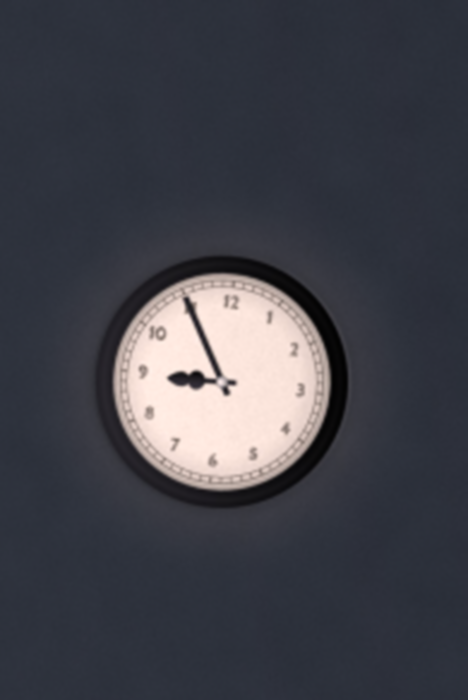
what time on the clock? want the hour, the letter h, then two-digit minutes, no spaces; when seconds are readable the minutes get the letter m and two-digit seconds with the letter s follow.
8h55
